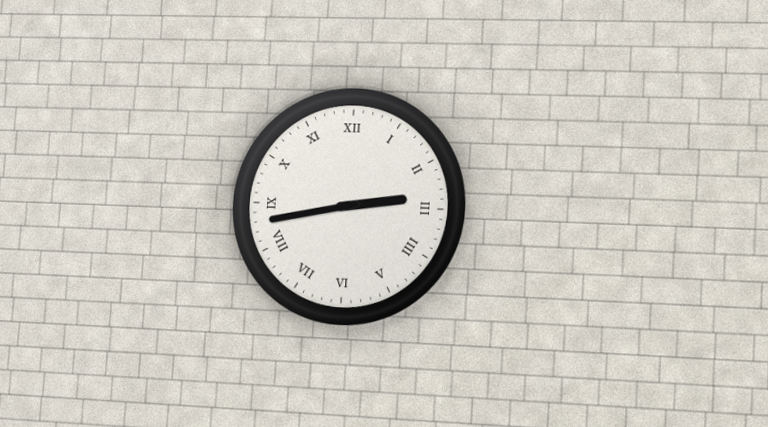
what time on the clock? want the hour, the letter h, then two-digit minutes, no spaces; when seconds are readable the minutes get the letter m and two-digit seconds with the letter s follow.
2h43
